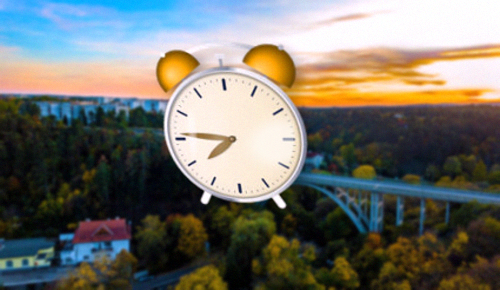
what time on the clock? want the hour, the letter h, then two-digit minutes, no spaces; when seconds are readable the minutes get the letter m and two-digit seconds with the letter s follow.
7h46
